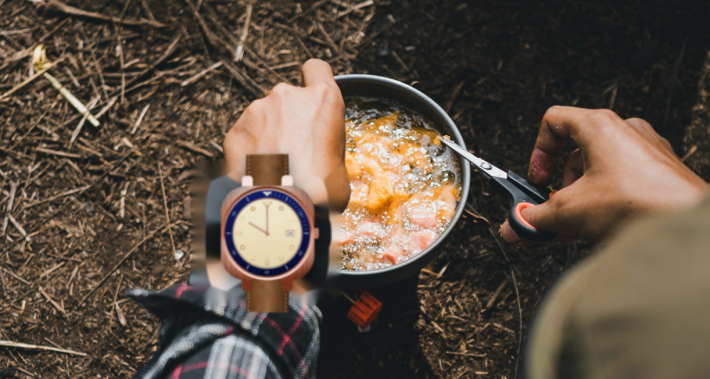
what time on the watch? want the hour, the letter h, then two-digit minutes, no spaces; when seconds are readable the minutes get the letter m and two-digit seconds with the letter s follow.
10h00
